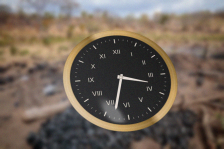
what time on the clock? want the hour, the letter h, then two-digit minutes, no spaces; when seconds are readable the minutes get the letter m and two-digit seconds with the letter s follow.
3h33
